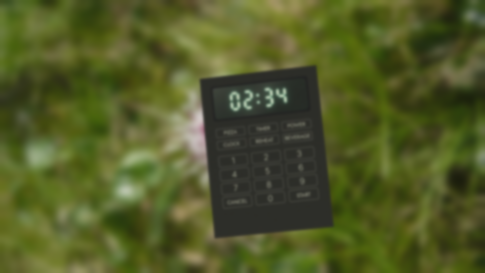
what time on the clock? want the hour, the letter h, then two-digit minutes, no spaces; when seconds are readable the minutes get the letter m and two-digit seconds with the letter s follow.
2h34
